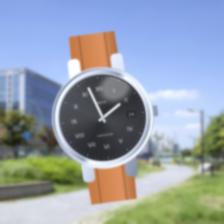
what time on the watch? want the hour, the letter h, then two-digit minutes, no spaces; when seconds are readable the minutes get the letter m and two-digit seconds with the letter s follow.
1h57
